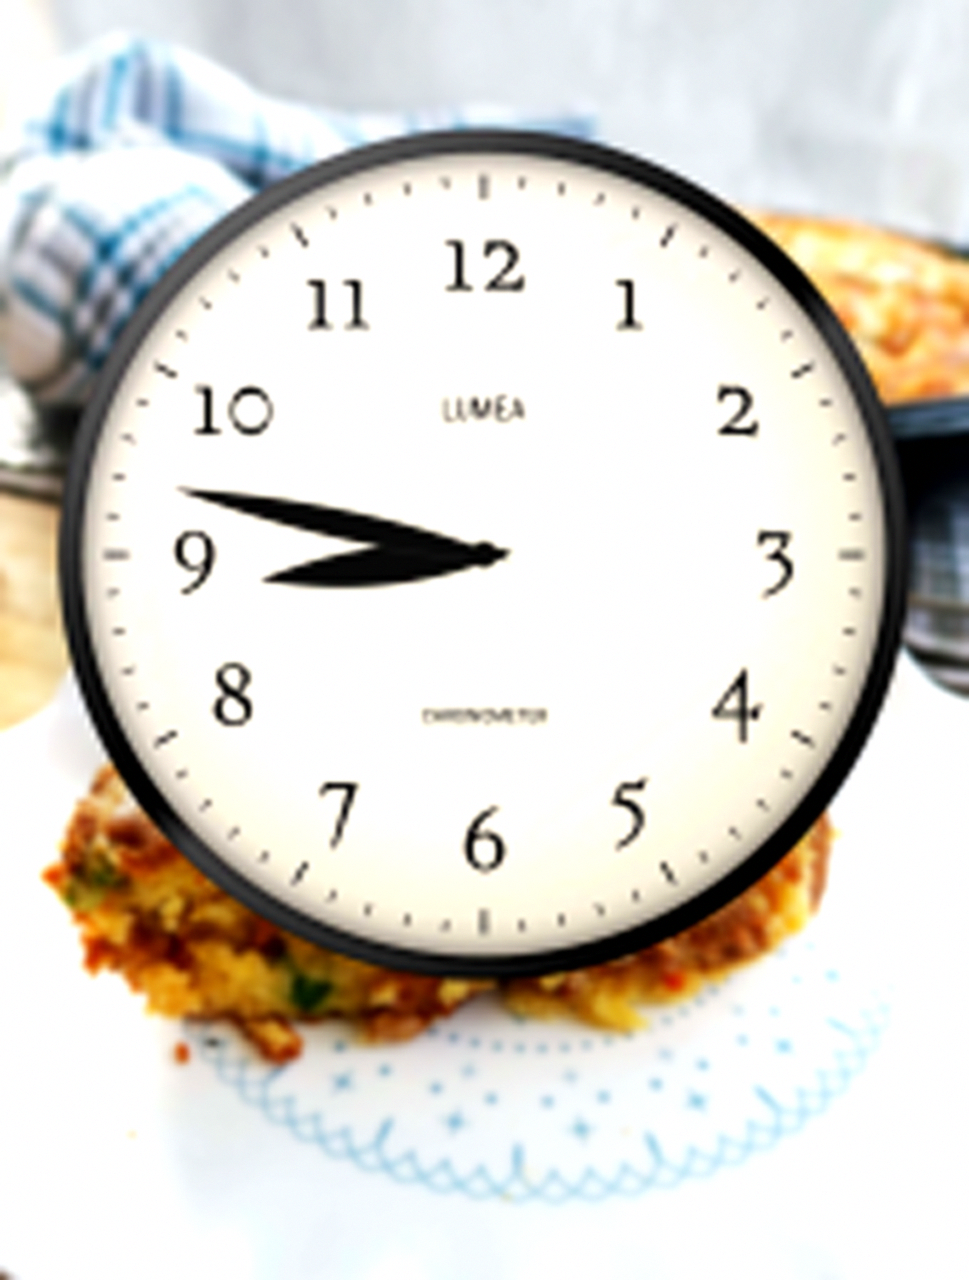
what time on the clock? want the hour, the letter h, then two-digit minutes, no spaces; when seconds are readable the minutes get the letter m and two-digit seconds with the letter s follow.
8h47
